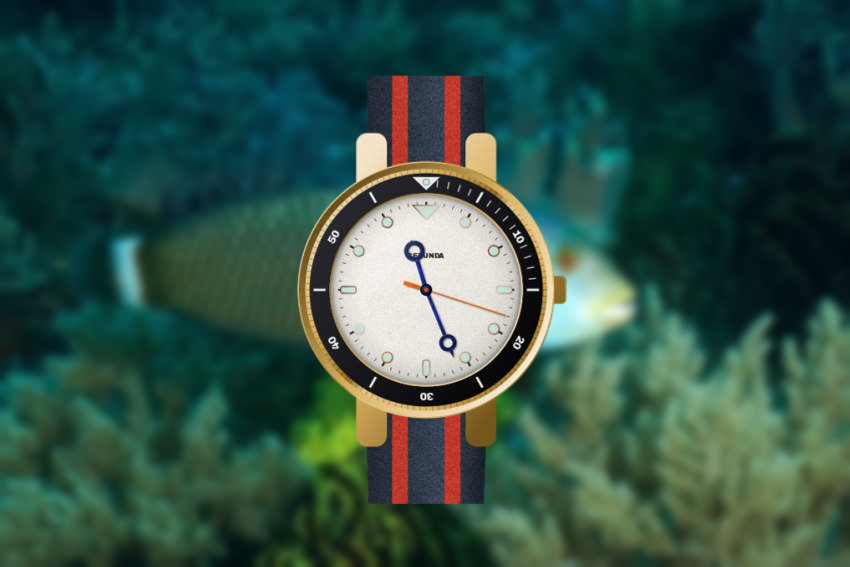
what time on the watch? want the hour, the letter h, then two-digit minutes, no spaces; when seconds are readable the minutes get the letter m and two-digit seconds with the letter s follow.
11h26m18s
